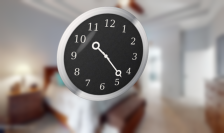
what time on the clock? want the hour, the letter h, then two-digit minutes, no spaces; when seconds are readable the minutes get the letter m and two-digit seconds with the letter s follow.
10h23
